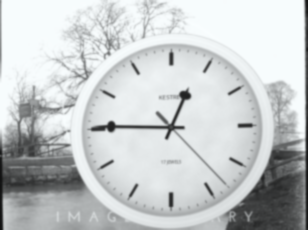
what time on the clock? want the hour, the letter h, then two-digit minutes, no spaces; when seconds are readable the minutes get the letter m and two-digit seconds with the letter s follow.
12h45m23s
